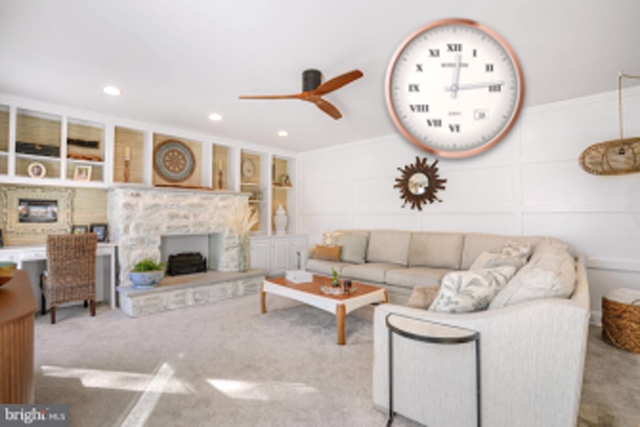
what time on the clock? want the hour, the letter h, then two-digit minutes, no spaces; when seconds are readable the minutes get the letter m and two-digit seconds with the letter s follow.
12h14
